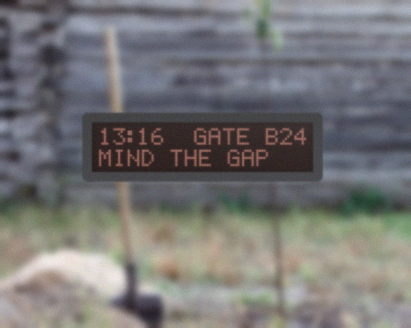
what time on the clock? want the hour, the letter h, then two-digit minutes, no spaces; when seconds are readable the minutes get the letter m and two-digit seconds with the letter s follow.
13h16
